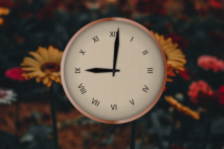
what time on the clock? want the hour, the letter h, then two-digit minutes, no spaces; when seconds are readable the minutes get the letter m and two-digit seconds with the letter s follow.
9h01
